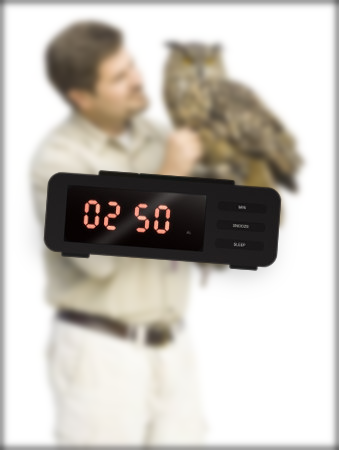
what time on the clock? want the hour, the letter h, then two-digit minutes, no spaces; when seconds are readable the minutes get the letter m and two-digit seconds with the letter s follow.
2h50
